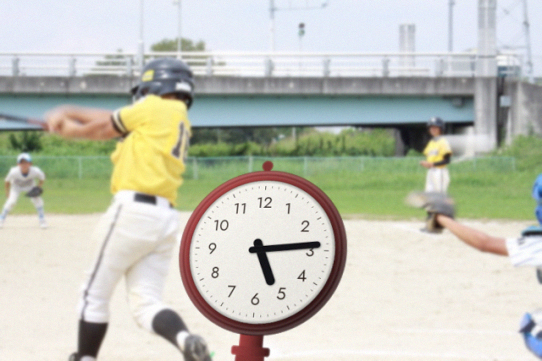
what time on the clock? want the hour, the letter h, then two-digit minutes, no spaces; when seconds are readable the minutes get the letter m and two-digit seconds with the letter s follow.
5h14
